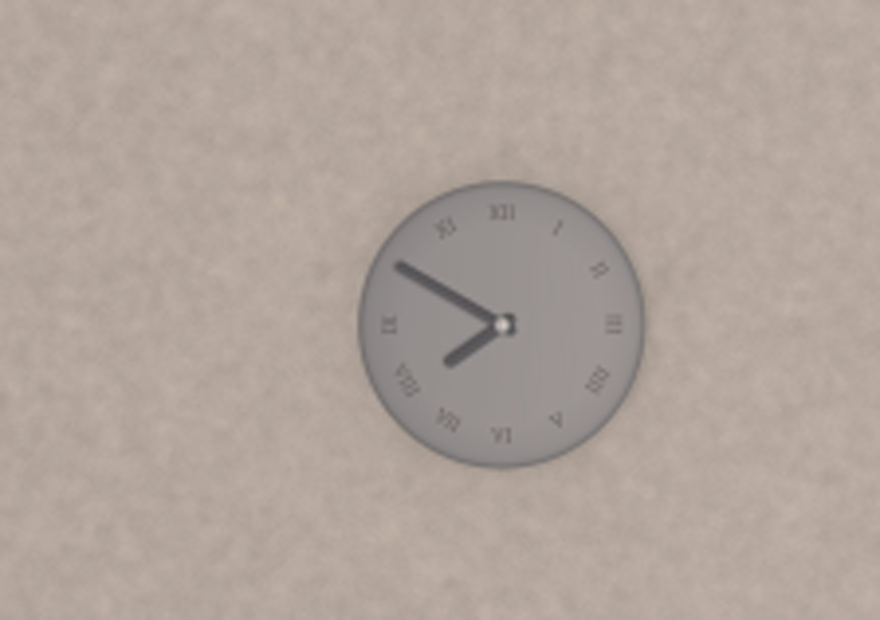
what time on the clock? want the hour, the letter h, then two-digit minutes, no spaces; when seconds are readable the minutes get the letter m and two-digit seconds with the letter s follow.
7h50
